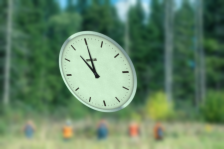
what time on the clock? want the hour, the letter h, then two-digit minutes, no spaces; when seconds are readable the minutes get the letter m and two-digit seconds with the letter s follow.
11h00
